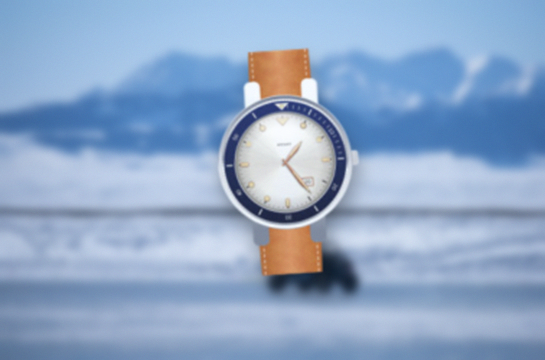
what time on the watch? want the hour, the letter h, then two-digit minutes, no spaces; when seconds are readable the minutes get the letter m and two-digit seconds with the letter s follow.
1h24
